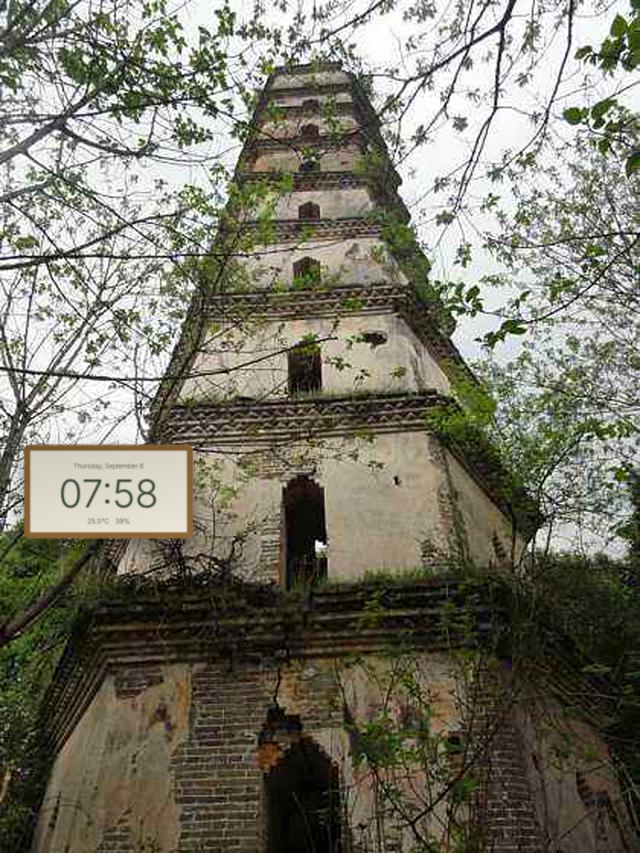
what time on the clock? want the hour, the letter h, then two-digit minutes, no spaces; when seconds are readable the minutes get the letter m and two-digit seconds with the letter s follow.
7h58
